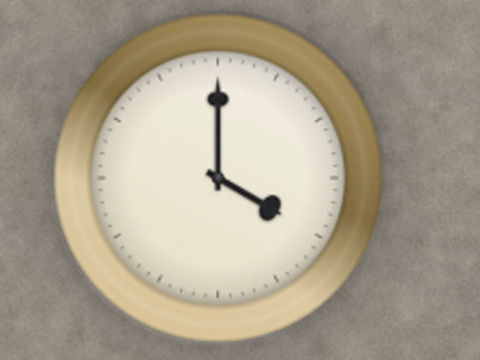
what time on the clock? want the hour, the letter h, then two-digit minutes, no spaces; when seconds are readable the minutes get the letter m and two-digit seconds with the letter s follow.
4h00
